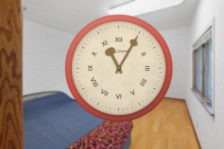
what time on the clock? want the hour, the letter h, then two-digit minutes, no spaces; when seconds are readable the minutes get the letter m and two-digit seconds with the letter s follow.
11h05
